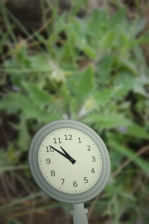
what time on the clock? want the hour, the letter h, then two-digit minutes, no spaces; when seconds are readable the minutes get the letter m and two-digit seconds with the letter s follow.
10h51
